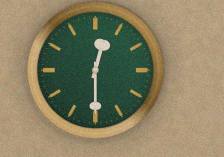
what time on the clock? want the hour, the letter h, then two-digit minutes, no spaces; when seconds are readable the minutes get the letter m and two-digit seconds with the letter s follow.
12h30
